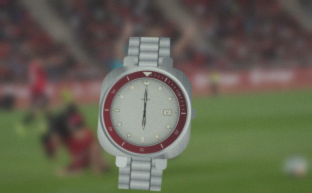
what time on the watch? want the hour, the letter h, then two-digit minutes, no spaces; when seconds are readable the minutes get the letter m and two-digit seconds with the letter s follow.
6h00
